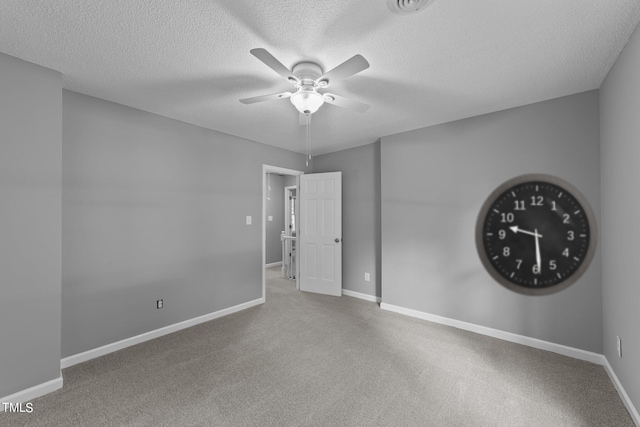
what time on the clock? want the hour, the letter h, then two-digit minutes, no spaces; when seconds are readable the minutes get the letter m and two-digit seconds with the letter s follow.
9h29
